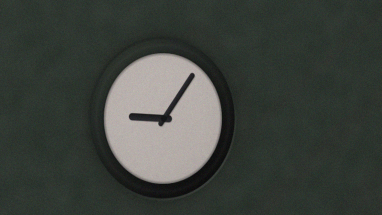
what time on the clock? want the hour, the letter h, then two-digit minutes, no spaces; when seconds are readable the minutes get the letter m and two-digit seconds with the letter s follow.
9h06
